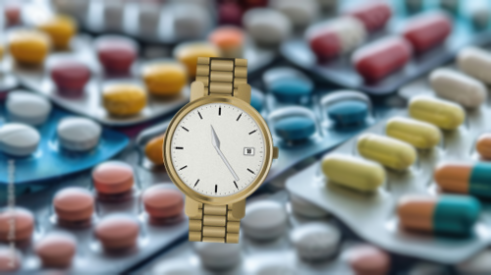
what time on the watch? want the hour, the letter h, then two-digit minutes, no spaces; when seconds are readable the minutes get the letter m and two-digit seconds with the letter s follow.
11h24
